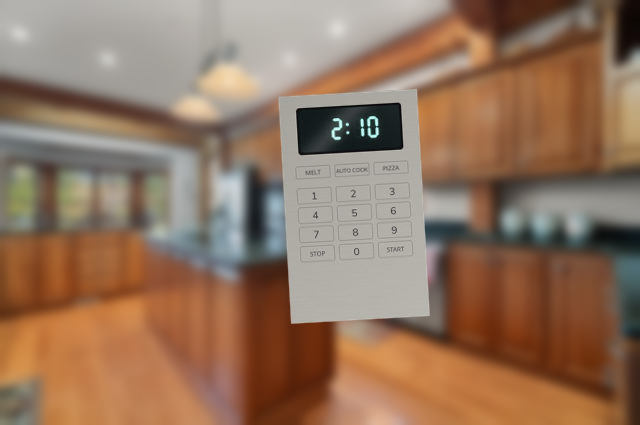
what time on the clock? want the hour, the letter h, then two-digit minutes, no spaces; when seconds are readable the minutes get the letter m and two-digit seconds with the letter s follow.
2h10
